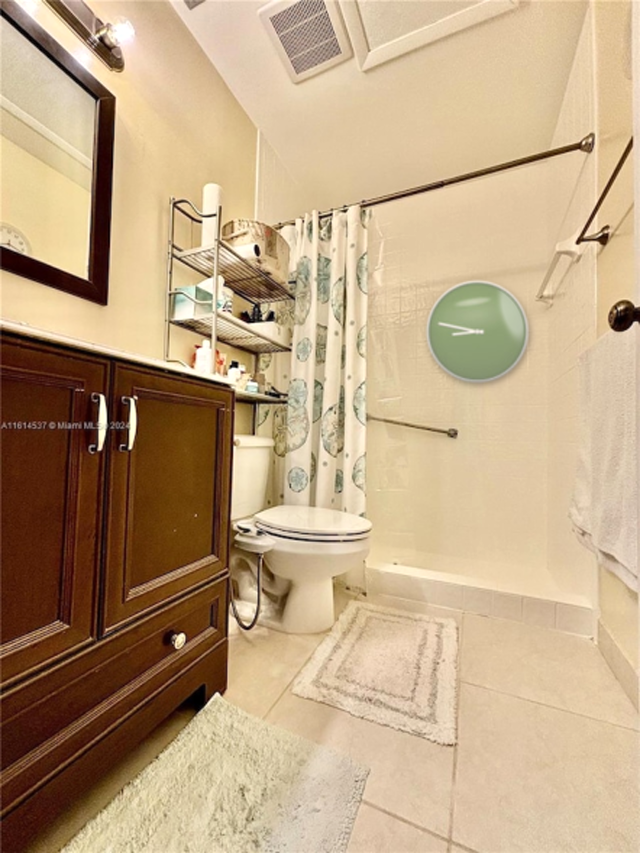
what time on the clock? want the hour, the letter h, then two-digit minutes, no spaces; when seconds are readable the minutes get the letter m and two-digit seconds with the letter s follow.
8h47
